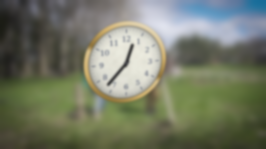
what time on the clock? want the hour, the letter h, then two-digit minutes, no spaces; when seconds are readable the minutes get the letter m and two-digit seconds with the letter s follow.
12h37
